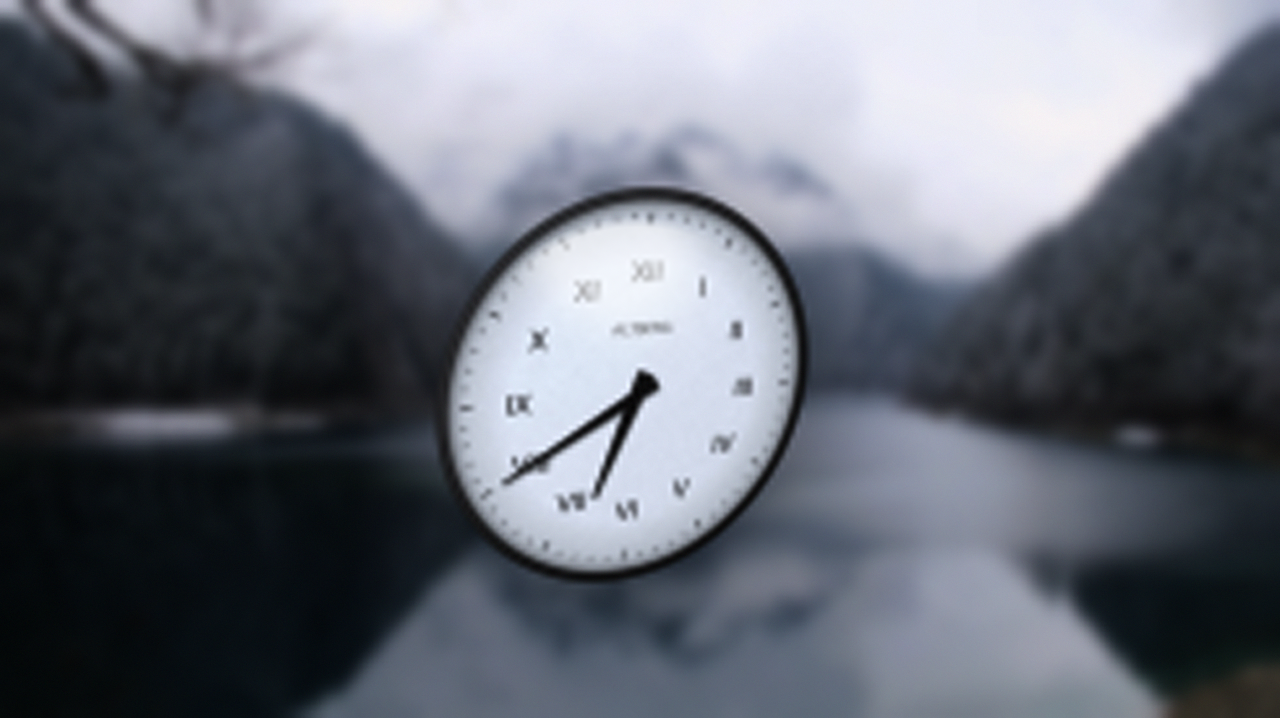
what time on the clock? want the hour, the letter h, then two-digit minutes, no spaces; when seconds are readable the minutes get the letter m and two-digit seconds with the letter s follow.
6h40
